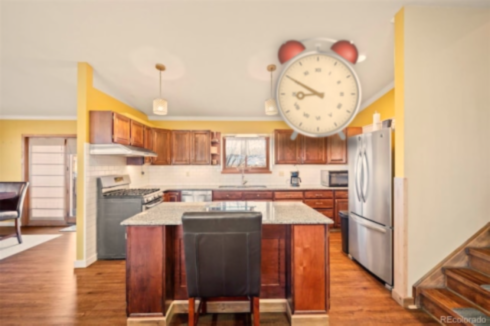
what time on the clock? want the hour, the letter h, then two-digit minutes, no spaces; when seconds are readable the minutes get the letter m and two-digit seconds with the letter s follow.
8h50
